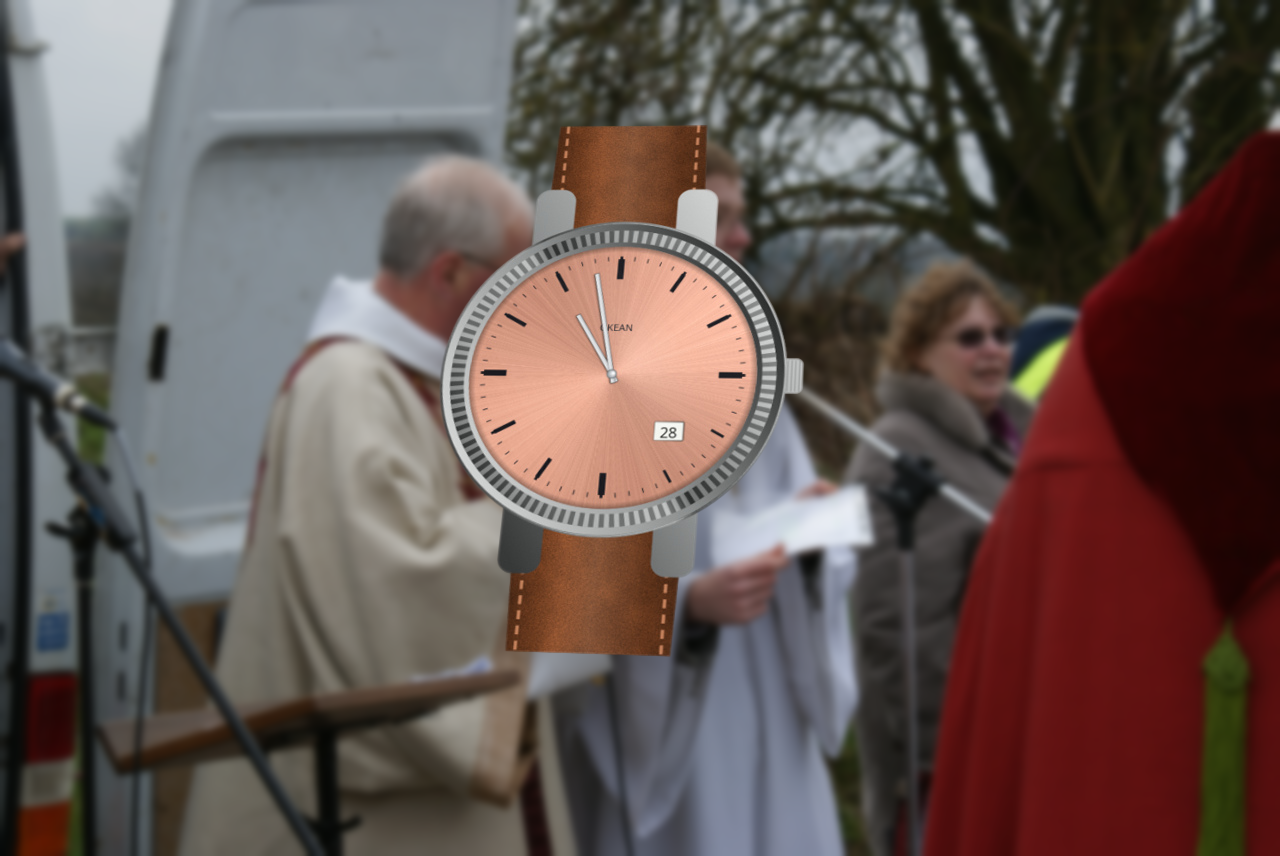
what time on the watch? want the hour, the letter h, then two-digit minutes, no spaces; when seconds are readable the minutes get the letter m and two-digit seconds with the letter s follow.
10h58
